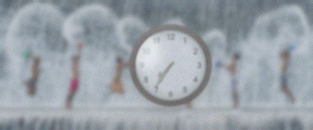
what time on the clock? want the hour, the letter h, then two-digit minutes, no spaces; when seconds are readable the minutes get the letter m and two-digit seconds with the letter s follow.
7h36
